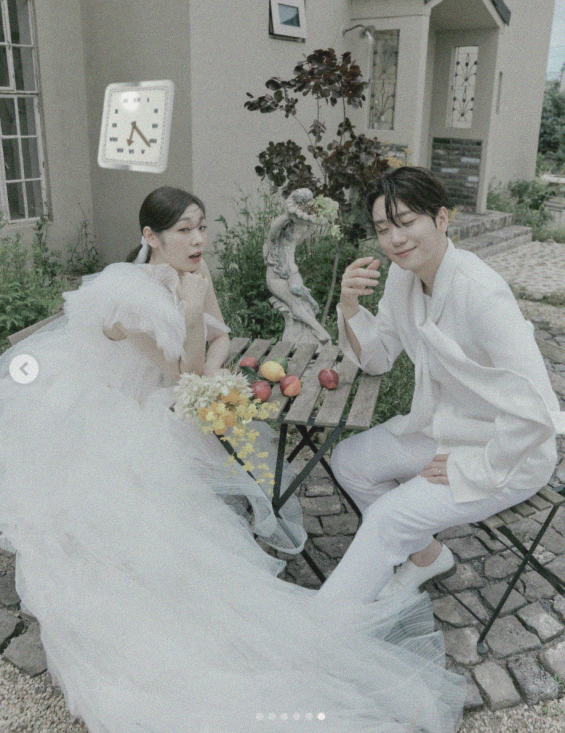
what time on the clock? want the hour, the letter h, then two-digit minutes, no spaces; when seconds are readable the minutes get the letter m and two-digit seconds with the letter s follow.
6h22
